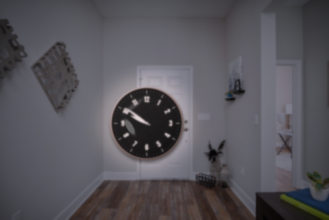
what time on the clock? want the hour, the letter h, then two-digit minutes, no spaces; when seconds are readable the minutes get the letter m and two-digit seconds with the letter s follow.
9h51
